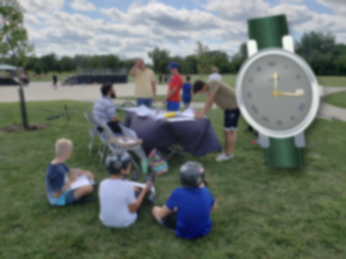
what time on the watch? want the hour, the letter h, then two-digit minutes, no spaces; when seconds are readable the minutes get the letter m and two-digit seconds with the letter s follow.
12h16
